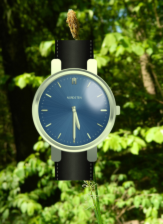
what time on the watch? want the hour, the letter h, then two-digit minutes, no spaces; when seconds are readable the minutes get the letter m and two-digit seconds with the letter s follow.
5h30
